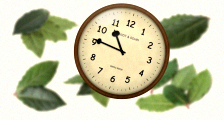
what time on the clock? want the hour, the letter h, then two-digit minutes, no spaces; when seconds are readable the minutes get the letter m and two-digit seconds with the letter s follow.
10h46
